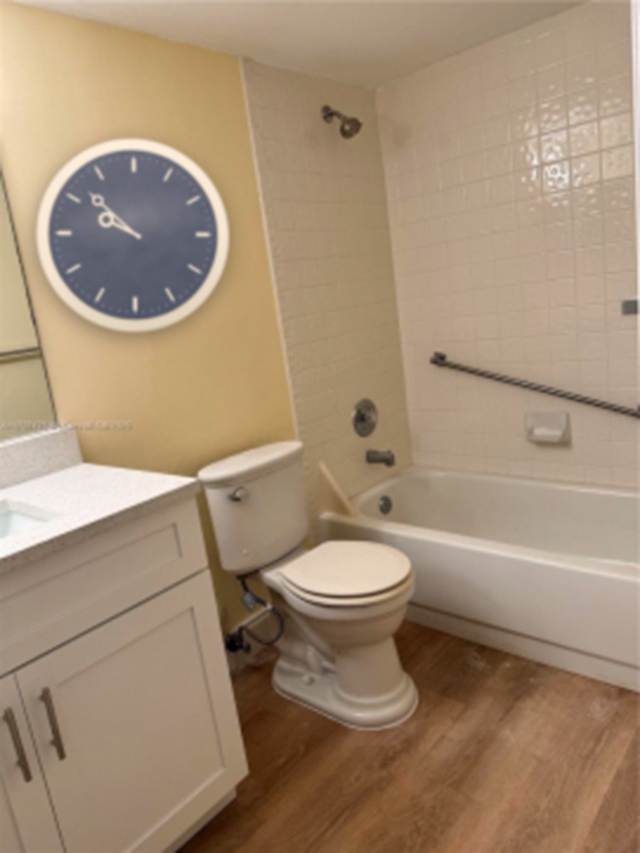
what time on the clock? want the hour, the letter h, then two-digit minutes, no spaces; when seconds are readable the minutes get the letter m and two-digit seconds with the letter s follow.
9h52
